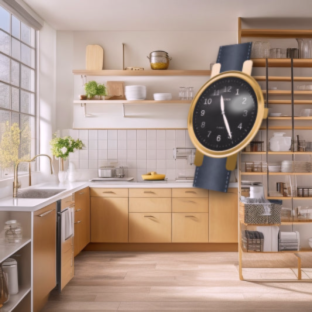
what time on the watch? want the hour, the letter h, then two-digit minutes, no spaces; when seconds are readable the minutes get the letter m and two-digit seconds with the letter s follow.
11h25
